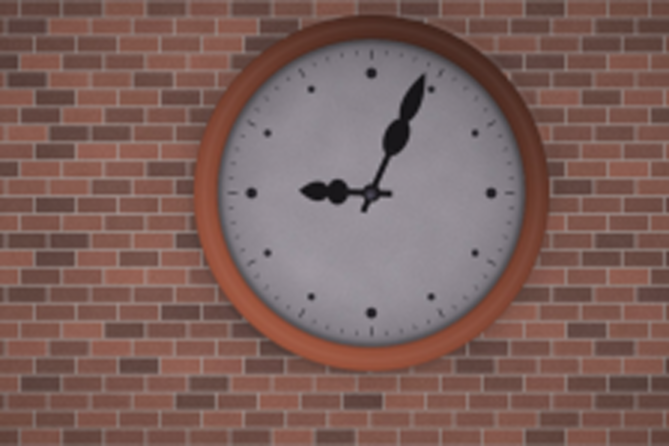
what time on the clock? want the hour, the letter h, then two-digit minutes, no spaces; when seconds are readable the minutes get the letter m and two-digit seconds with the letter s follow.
9h04
